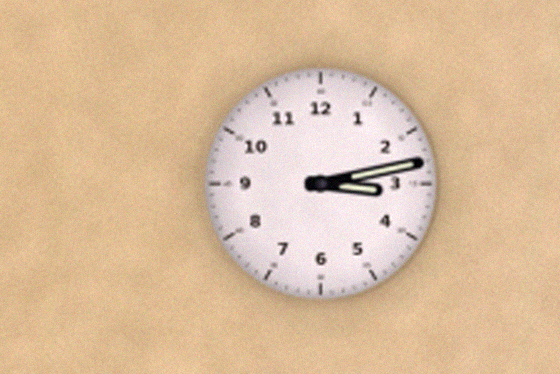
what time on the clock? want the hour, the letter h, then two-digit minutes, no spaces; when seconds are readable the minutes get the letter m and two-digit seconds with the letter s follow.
3h13
